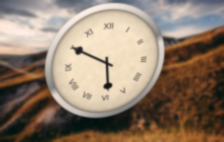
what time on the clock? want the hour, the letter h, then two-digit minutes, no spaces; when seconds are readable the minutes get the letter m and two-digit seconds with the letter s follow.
5h50
